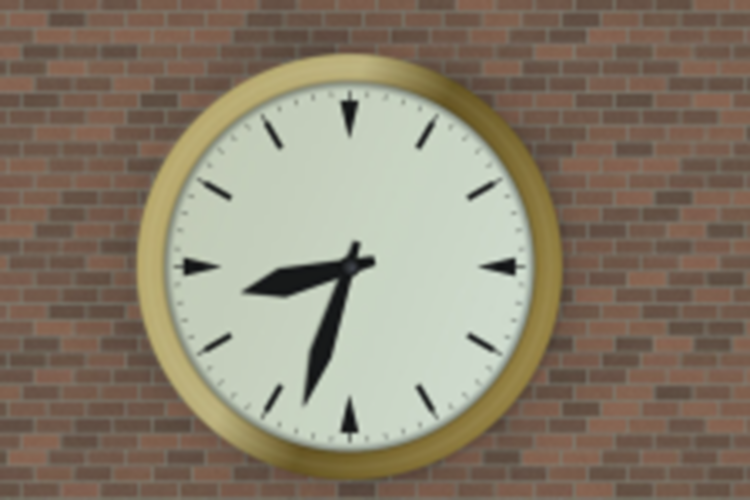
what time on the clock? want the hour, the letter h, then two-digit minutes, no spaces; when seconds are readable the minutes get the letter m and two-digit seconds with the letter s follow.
8h33
